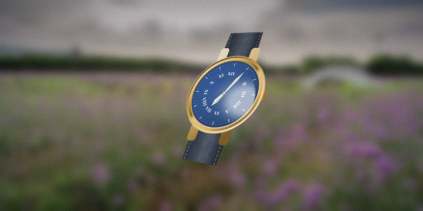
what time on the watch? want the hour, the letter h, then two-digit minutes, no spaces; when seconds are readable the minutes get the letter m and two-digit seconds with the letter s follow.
7h05
